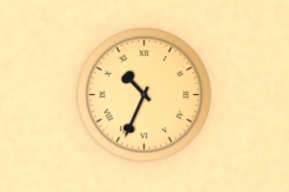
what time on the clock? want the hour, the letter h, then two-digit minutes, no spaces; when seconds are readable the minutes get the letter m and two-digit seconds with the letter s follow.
10h34
